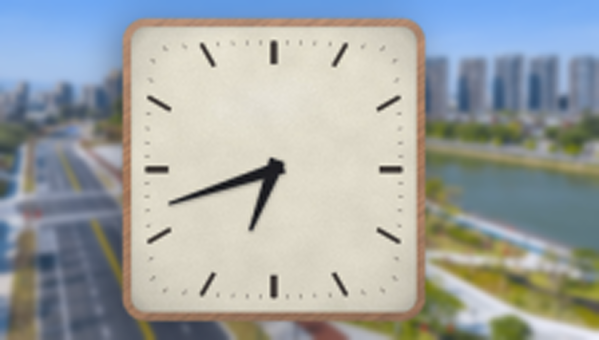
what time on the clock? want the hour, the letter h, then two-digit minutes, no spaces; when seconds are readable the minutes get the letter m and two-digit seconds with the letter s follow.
6h42
